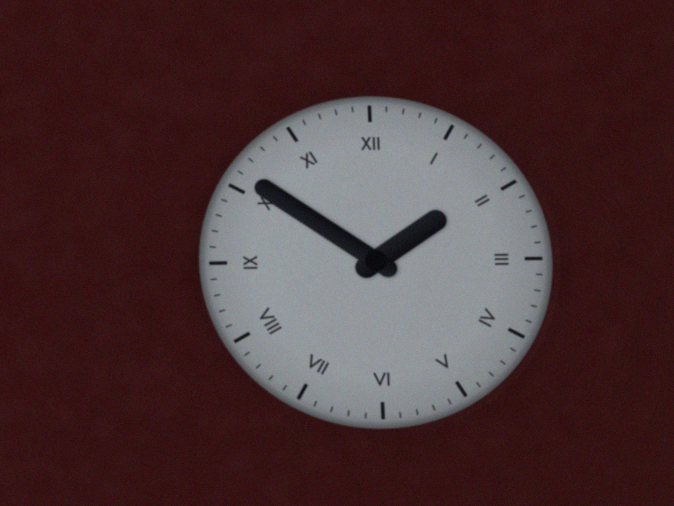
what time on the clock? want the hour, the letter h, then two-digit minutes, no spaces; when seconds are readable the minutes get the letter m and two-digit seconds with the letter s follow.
1h51
